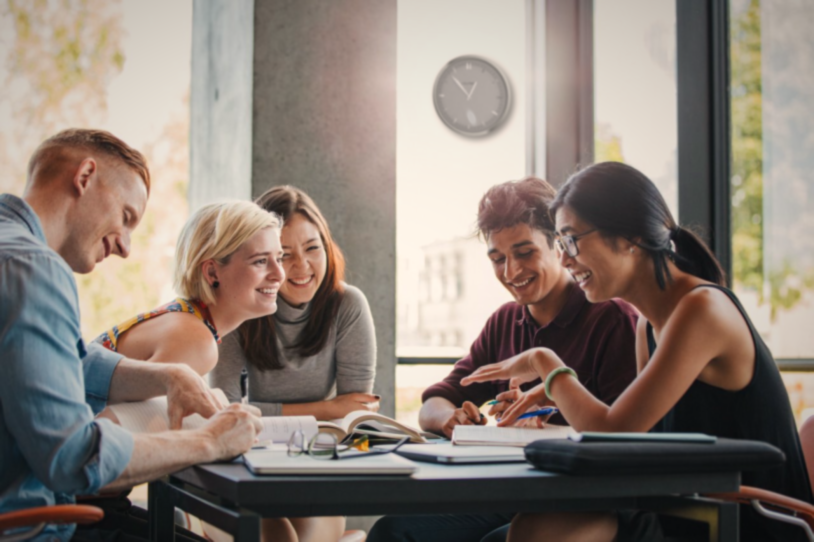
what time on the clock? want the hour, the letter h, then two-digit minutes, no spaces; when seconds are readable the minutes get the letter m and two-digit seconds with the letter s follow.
12h53
